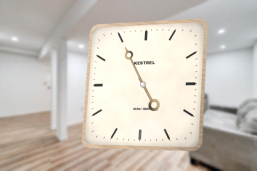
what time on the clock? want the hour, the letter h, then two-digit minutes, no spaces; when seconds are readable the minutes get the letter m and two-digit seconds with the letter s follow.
4h55
